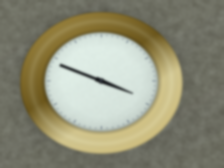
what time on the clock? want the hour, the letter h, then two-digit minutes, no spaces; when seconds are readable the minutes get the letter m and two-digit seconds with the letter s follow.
3h49
